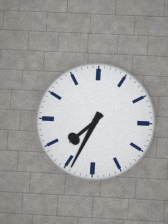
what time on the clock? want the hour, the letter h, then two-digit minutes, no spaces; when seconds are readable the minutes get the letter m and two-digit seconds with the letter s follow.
7h34
